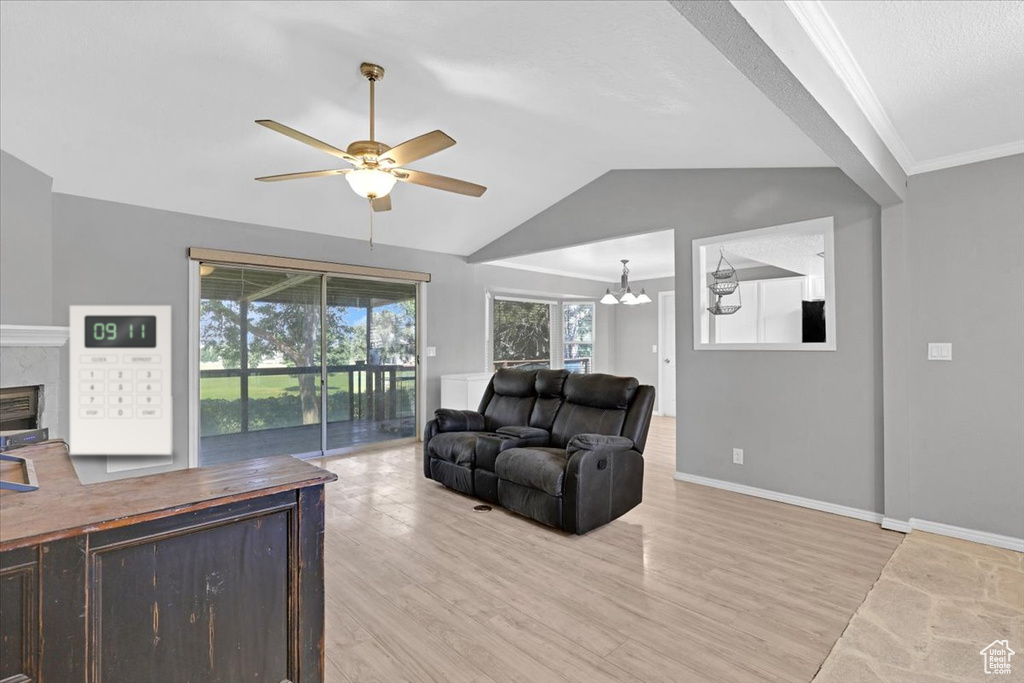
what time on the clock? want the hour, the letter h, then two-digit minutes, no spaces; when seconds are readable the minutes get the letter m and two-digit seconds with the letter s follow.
9h11
